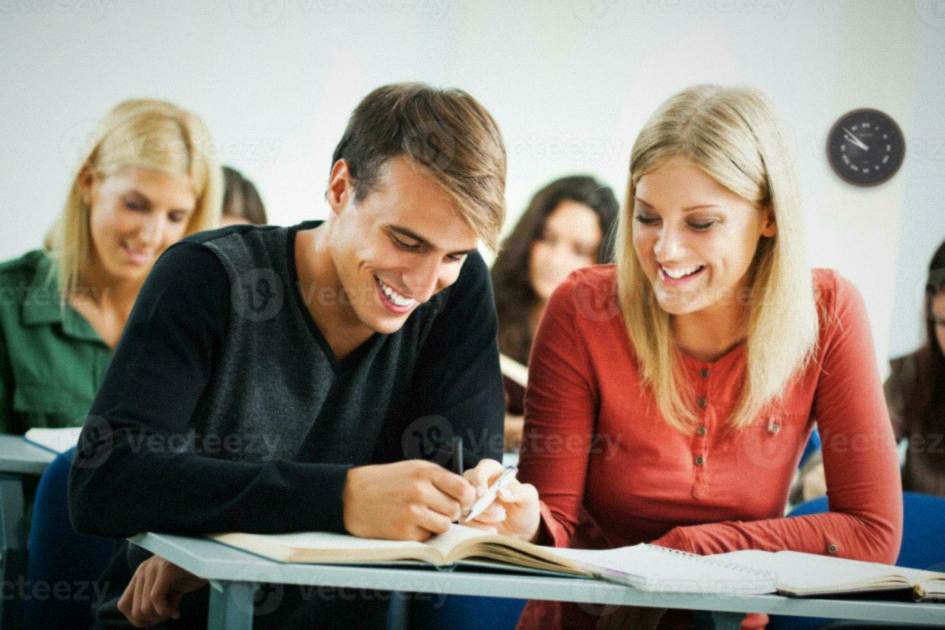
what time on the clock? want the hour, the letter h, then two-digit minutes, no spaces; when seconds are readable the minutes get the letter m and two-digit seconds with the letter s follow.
9h52
